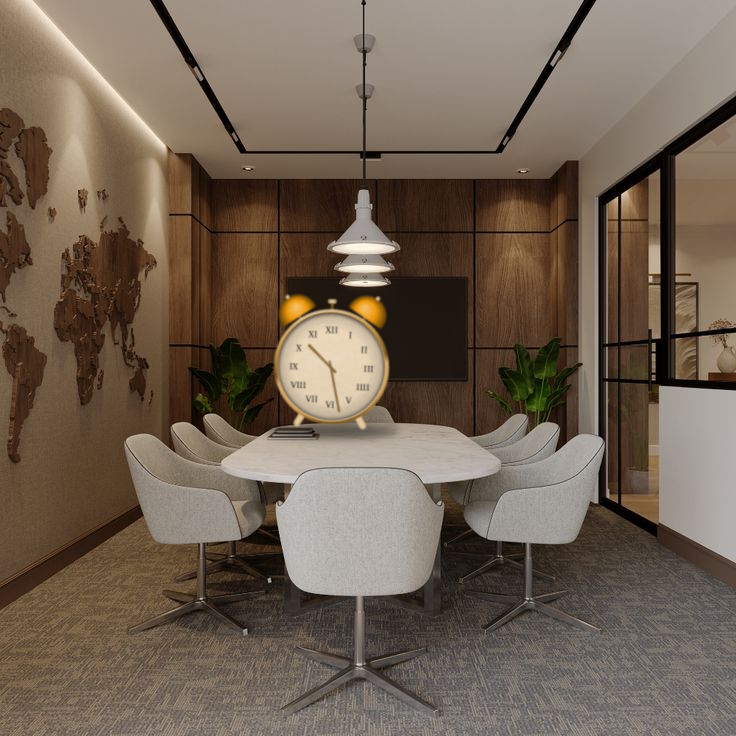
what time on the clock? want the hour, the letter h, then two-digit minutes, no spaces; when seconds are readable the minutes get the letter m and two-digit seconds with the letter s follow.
10h28
